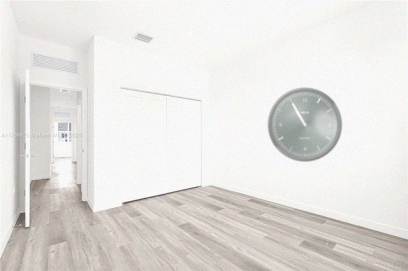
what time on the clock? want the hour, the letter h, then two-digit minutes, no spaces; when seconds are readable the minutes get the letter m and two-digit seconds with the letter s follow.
10h55
